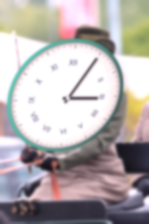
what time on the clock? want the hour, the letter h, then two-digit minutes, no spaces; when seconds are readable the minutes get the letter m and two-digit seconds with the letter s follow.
3h05
